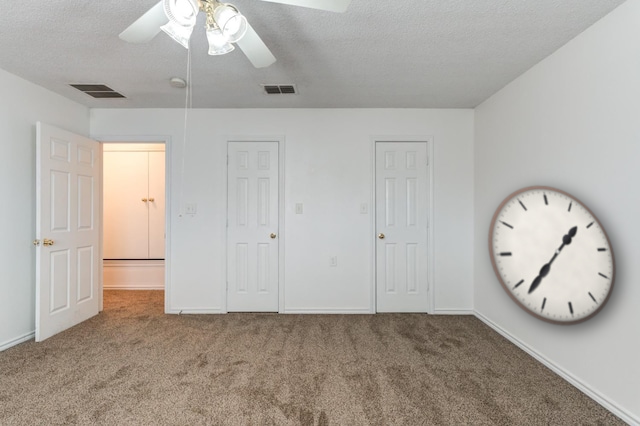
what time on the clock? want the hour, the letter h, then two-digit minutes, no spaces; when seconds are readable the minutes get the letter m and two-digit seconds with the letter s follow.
1h38
